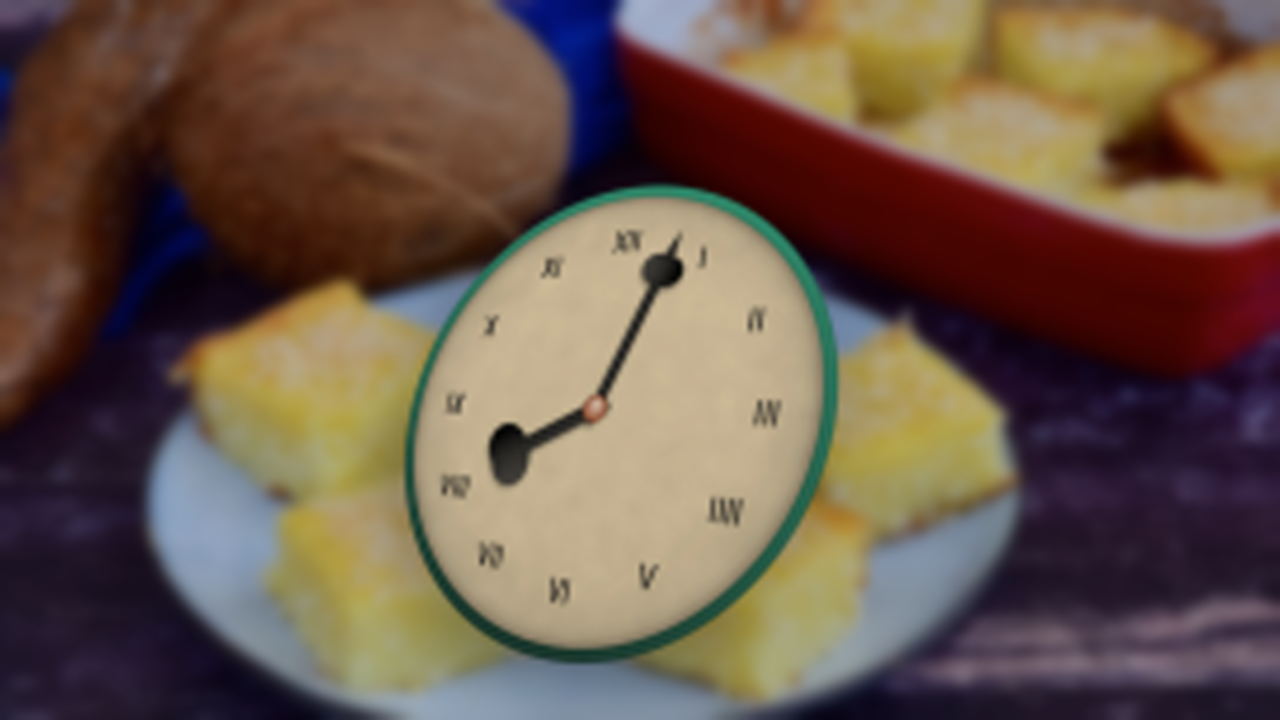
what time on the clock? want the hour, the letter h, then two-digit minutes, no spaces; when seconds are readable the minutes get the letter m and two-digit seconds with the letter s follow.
8h03
